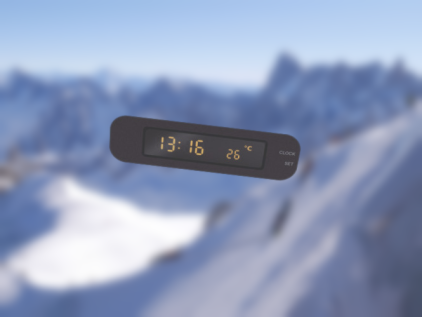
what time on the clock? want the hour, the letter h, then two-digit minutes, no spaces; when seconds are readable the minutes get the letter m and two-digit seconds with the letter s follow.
13h16
